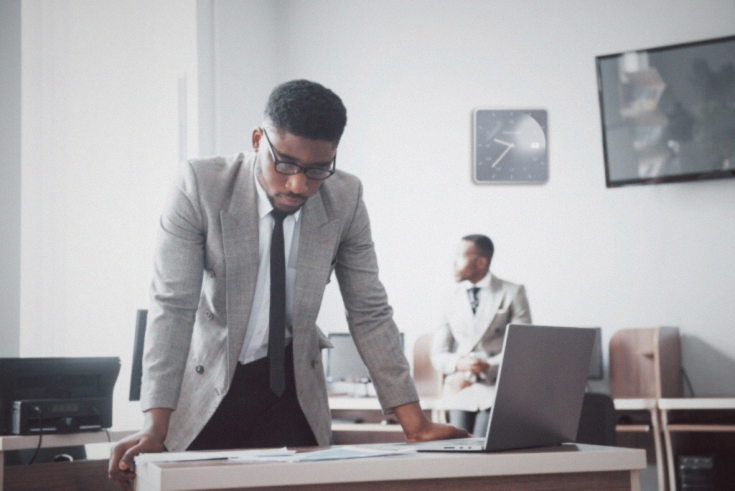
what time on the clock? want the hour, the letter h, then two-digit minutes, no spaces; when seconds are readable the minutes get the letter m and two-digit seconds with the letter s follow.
9h37
